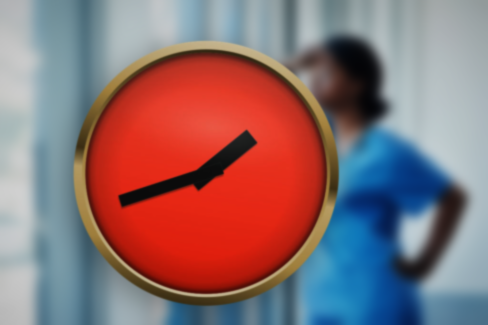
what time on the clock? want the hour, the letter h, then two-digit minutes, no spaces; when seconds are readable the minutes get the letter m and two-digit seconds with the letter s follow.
1h42
